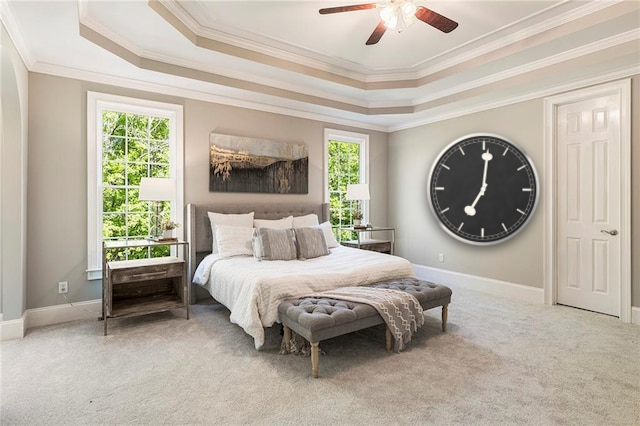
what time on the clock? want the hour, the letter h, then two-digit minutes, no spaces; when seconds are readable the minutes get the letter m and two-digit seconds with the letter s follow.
7h01
